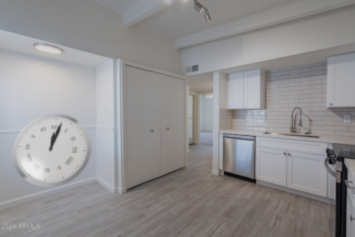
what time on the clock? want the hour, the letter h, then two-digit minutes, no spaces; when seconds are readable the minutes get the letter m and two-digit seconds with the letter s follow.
12h02
